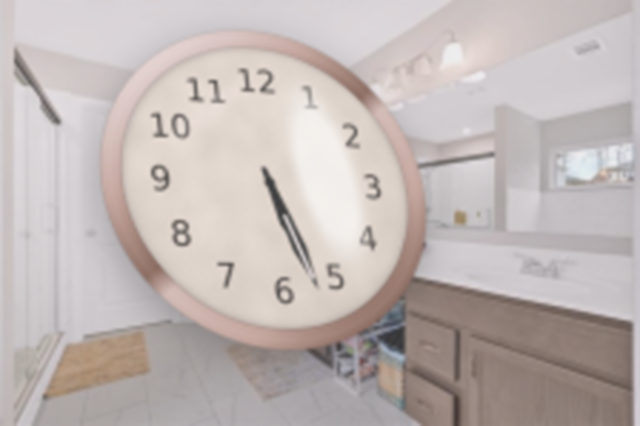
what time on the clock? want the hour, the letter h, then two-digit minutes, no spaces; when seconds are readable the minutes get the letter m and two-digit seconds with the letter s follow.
5h27
